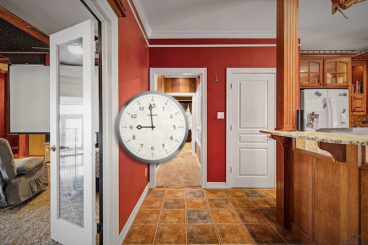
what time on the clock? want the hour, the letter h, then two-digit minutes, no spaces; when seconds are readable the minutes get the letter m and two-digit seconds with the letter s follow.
8h59
